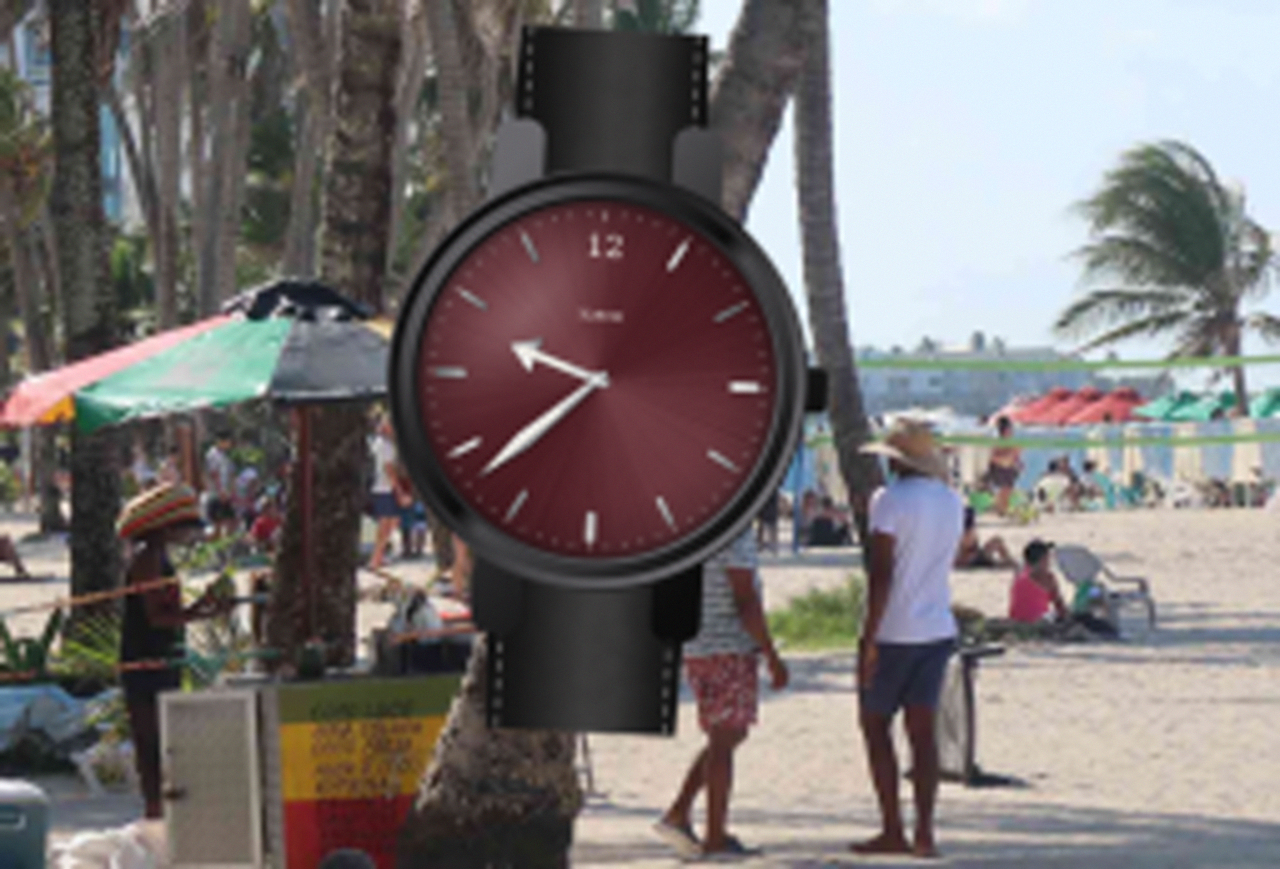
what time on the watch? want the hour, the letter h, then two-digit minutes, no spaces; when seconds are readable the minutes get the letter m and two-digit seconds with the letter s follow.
9h38
